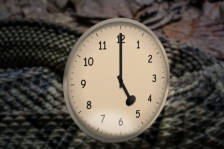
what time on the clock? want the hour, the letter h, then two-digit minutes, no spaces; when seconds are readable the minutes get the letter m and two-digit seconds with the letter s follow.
5h00
